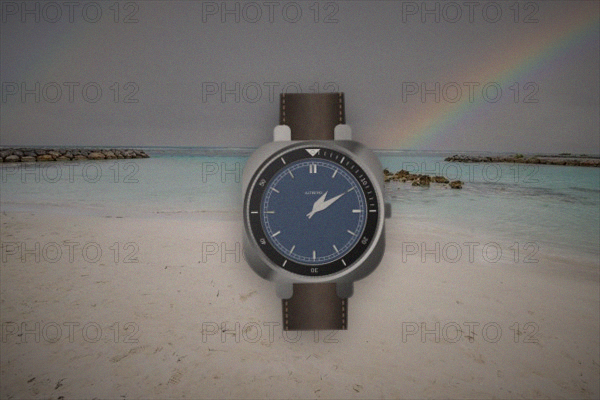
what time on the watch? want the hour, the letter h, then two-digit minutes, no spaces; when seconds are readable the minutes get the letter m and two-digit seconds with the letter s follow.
1h10
